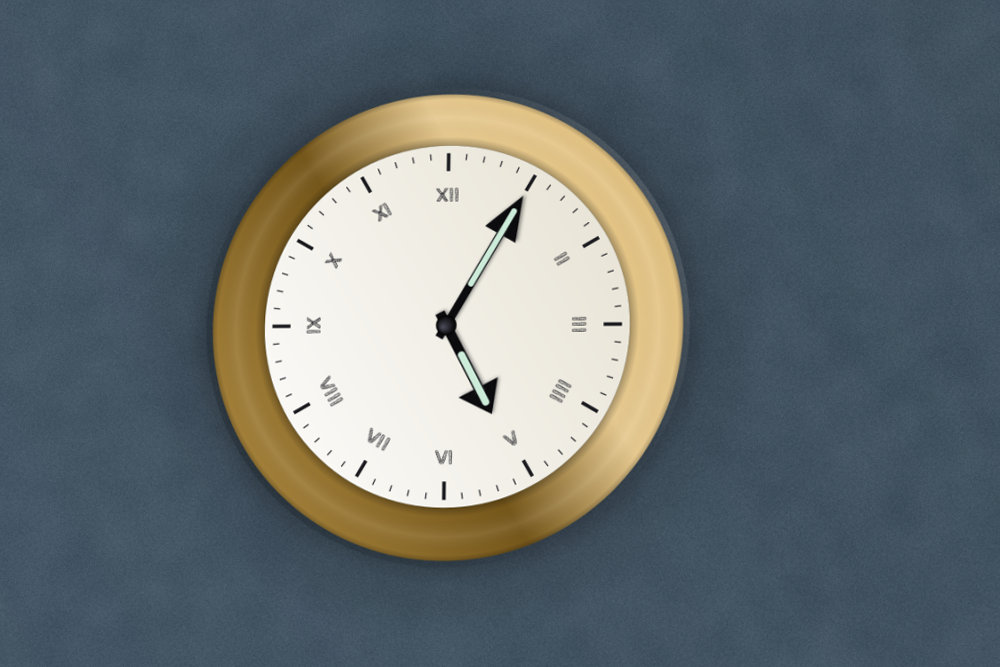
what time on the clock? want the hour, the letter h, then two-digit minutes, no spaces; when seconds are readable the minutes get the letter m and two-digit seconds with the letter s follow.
5h05
